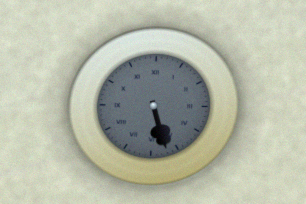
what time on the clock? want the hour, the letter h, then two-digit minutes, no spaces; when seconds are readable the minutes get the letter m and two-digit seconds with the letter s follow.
5h27
